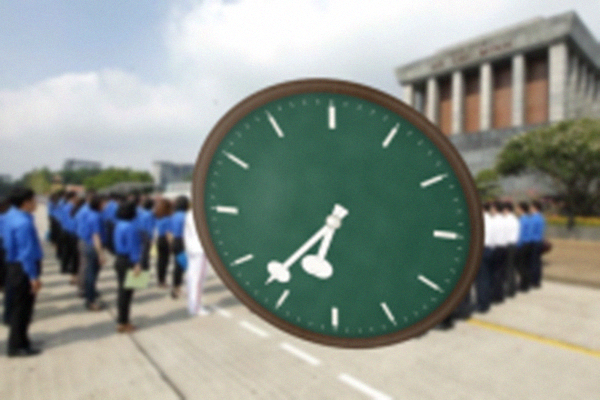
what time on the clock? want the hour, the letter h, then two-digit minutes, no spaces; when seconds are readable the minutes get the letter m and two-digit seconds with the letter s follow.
6h37
